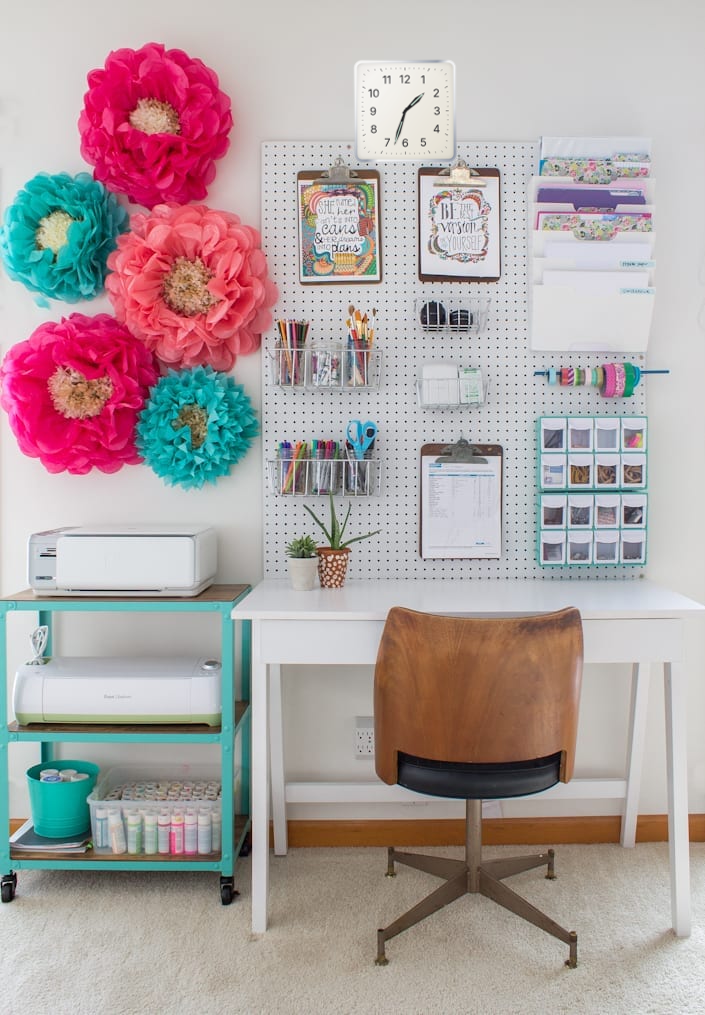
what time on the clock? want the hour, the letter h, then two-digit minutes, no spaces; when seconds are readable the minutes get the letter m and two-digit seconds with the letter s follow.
1h33
